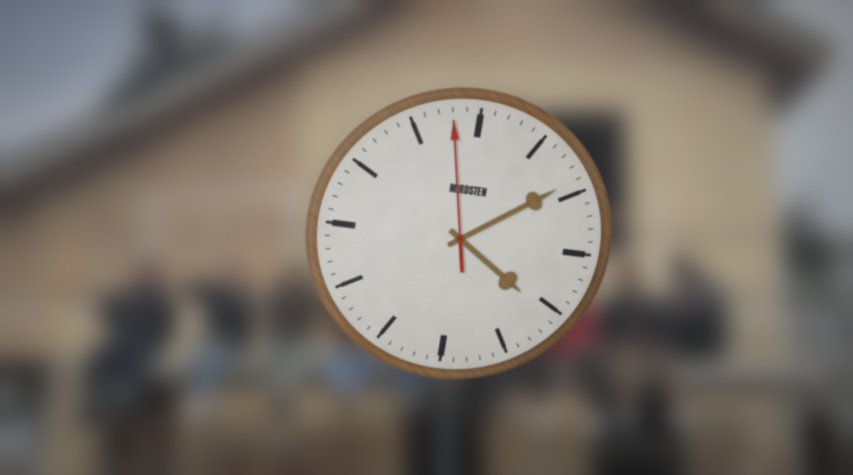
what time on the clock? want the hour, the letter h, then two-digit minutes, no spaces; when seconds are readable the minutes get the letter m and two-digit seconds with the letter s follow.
4h08m58s
